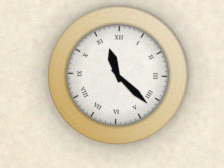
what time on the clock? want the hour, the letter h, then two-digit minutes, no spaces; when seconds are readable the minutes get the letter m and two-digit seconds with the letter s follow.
11h22
